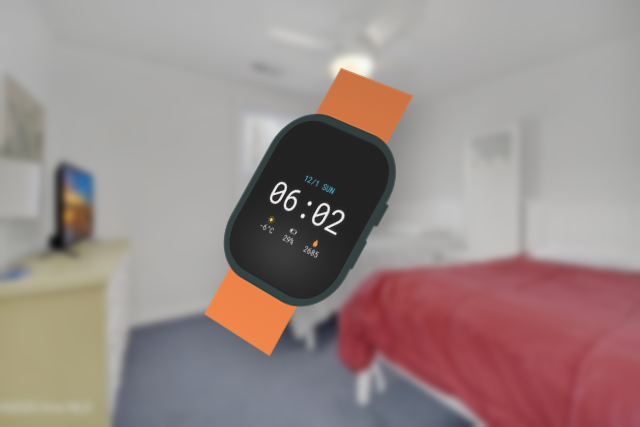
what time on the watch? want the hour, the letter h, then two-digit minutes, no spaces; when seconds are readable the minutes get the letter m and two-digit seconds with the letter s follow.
6h02
